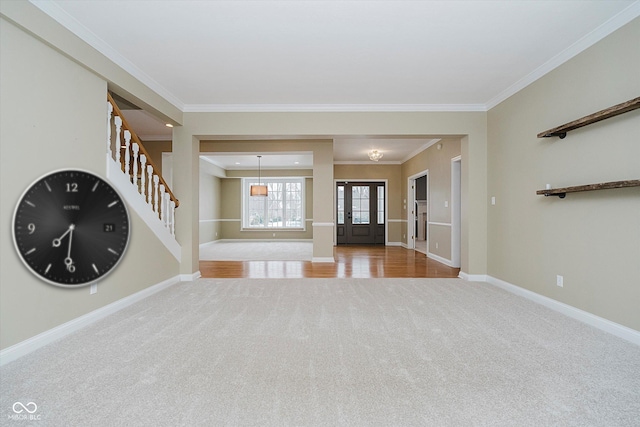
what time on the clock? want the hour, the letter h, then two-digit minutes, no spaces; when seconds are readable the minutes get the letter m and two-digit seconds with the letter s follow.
7h31
